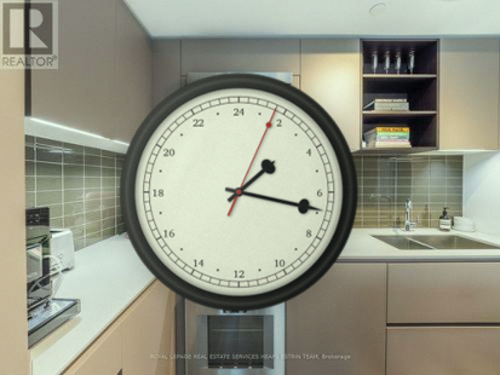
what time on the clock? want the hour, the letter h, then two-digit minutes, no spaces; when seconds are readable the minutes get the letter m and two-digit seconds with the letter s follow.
3h17m04s
